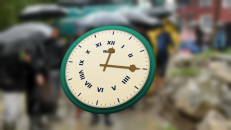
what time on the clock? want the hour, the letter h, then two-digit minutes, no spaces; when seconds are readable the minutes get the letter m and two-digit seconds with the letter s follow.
12h15
